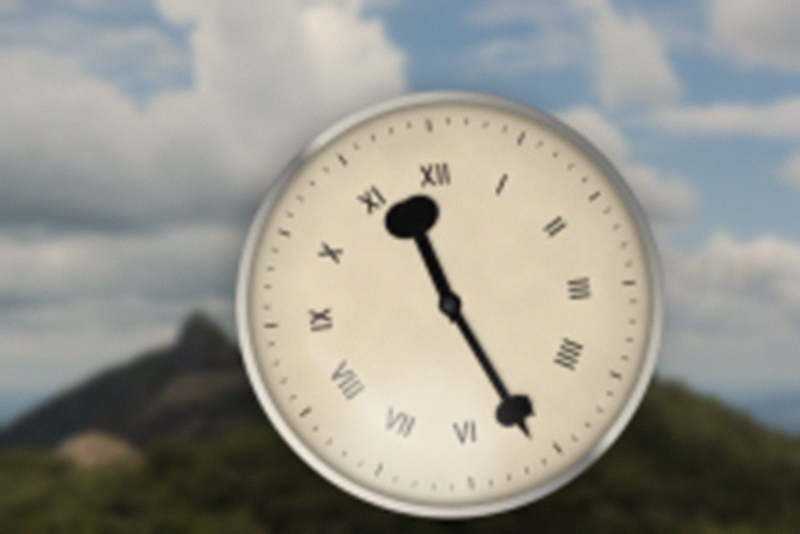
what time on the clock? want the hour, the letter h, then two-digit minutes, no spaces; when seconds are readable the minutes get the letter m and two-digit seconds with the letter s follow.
11h26
